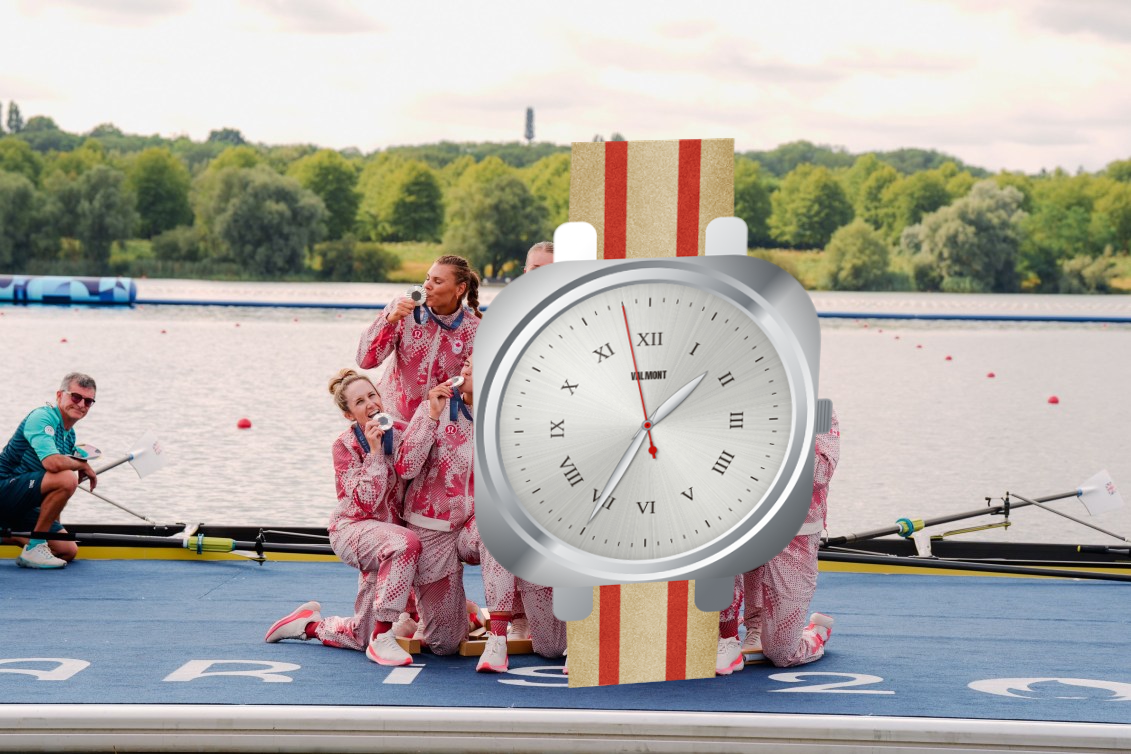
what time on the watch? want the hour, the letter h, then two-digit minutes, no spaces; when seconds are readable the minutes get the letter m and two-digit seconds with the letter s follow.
1h34m58s
